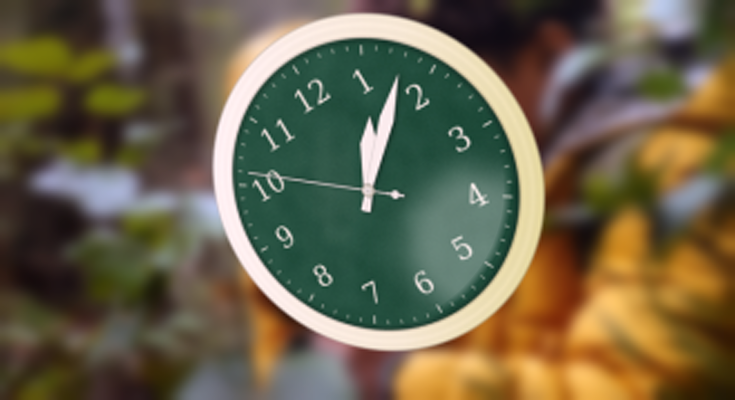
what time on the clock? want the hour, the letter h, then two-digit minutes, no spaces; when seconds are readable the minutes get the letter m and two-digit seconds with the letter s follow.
1h07m51s
